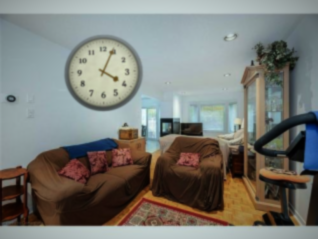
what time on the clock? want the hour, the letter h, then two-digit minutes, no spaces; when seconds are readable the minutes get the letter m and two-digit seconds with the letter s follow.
4h04
